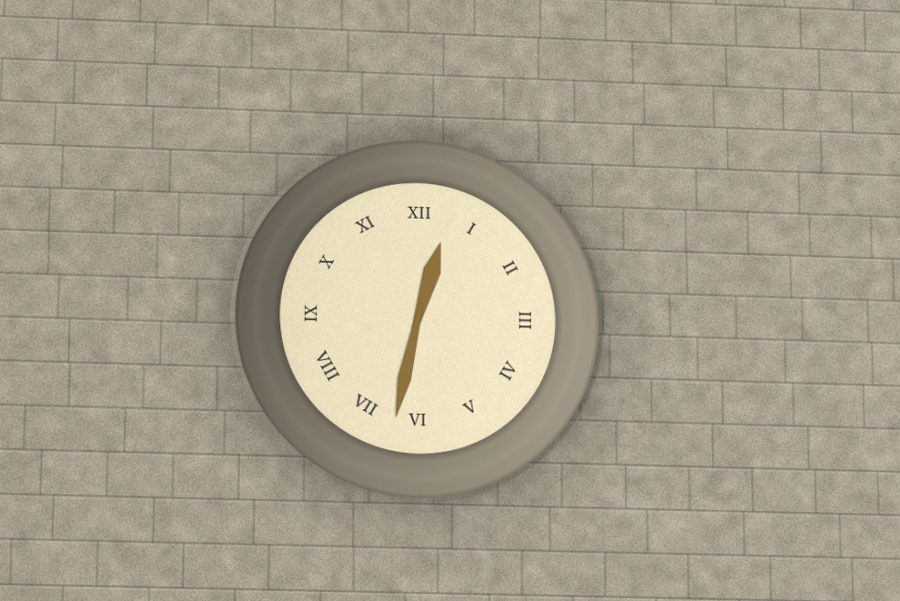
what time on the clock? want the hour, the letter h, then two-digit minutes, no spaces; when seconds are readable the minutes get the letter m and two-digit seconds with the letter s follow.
12h32
